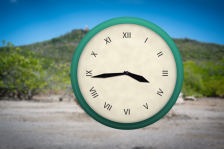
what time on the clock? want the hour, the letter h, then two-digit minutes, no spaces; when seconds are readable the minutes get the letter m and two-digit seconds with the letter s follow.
3h44
